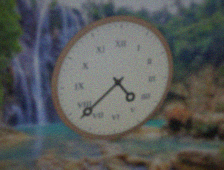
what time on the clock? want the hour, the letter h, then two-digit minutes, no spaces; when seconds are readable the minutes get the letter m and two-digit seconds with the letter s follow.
4h38
